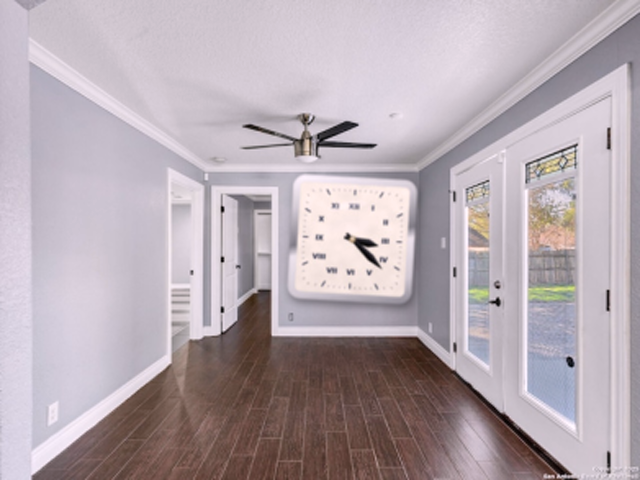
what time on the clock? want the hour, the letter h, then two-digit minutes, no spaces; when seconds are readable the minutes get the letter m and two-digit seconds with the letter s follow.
3h22
